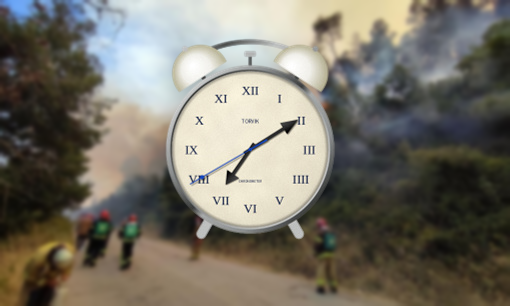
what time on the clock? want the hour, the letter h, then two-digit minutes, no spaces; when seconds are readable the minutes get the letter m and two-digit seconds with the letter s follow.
7h09m40s
